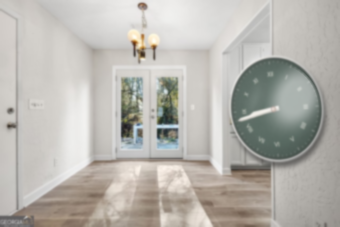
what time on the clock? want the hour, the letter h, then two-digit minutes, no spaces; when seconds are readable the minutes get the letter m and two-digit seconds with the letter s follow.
8h43
